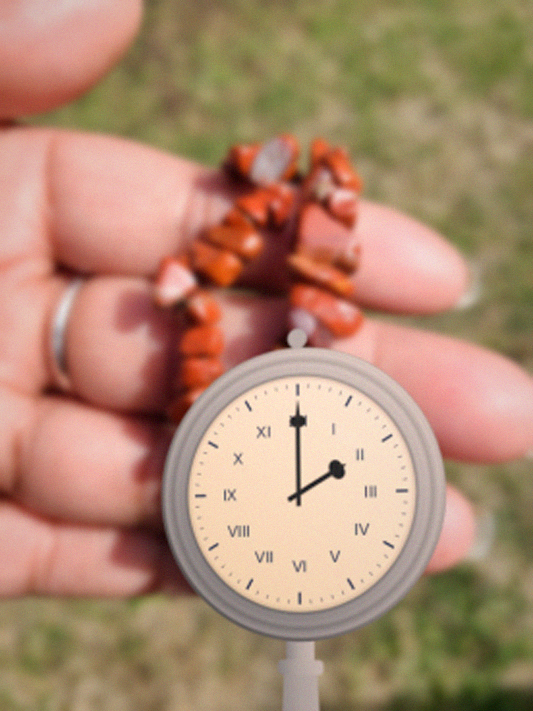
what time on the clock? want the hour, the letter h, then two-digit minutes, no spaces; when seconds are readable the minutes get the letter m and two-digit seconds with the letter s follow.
2h00
